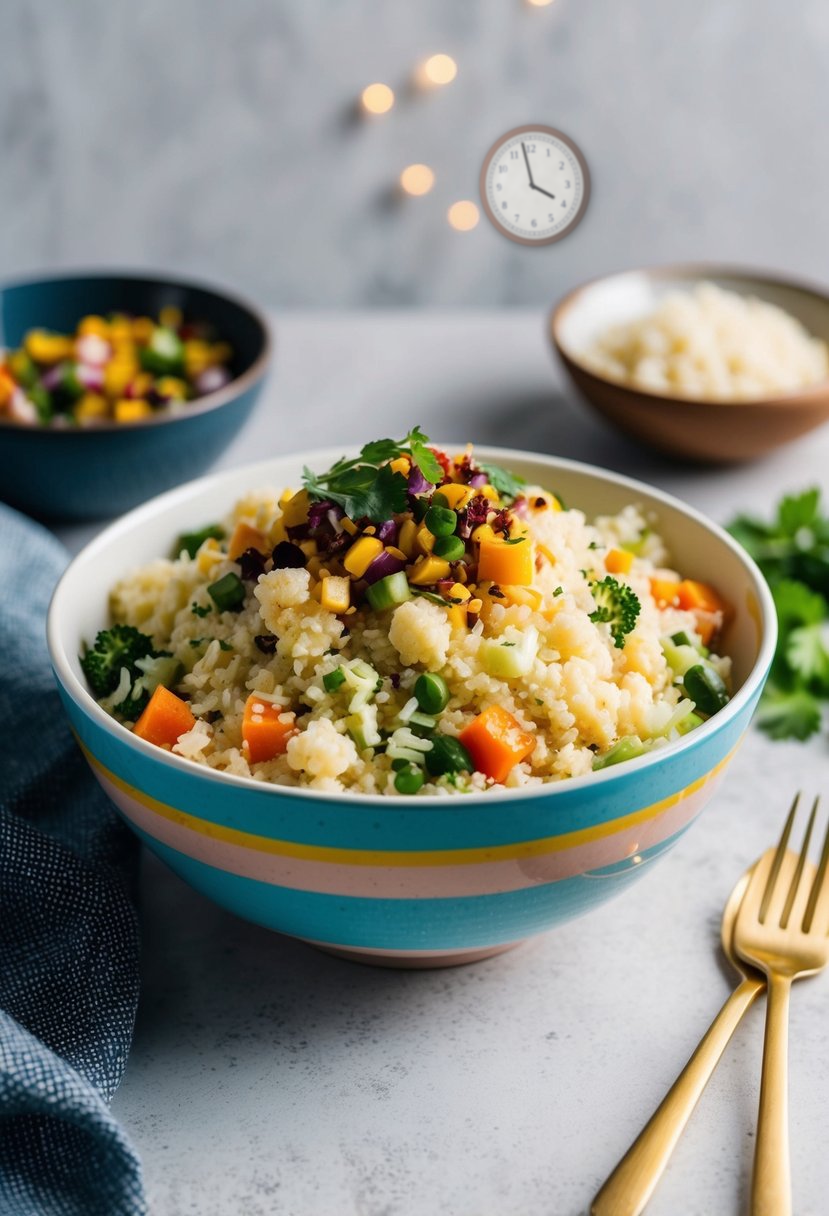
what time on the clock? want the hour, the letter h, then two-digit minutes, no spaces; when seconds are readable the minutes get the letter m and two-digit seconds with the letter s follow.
3h58
